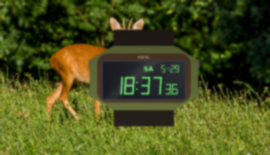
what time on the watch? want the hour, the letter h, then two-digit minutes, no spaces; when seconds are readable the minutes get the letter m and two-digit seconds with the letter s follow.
18h37m36s
